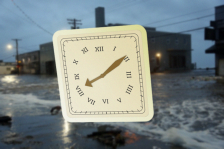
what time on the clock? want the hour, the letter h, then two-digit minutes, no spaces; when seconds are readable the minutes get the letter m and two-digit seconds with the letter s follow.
8h09
